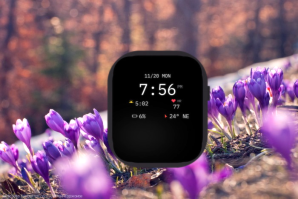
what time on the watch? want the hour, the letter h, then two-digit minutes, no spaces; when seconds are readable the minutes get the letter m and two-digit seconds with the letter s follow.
7h56
